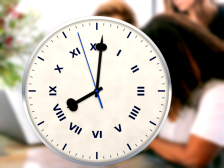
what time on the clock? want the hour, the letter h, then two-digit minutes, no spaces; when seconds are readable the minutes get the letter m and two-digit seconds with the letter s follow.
8h00m57s
